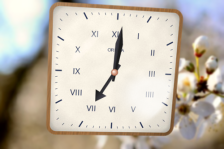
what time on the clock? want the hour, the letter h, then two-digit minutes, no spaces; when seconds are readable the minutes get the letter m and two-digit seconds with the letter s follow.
7h01
